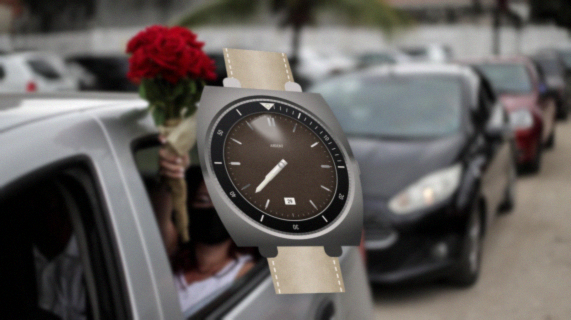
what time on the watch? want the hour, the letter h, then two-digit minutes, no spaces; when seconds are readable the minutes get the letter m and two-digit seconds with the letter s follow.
7h38
